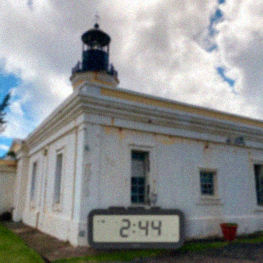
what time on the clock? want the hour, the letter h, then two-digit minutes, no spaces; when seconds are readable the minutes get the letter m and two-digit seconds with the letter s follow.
2h44
